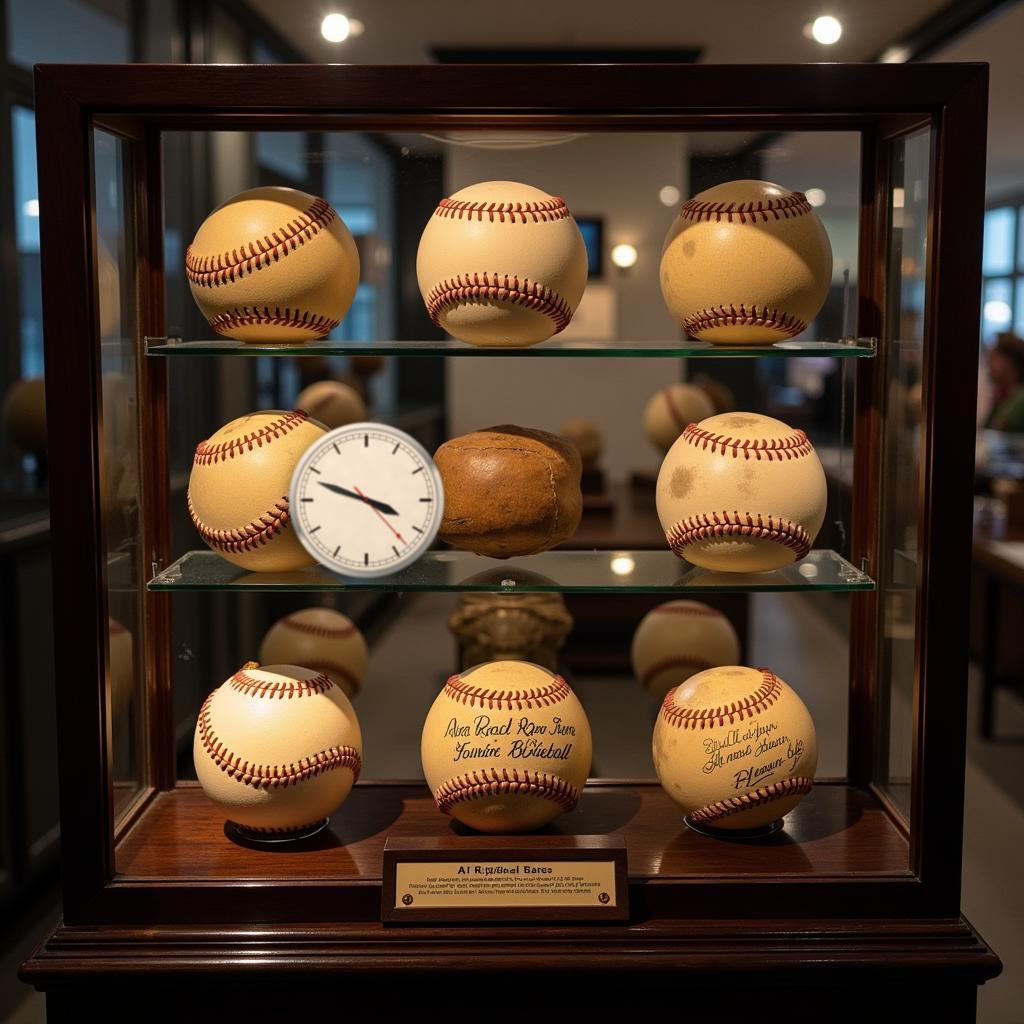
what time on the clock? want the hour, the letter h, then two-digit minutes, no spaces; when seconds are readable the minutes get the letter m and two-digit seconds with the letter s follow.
3h48m23s
